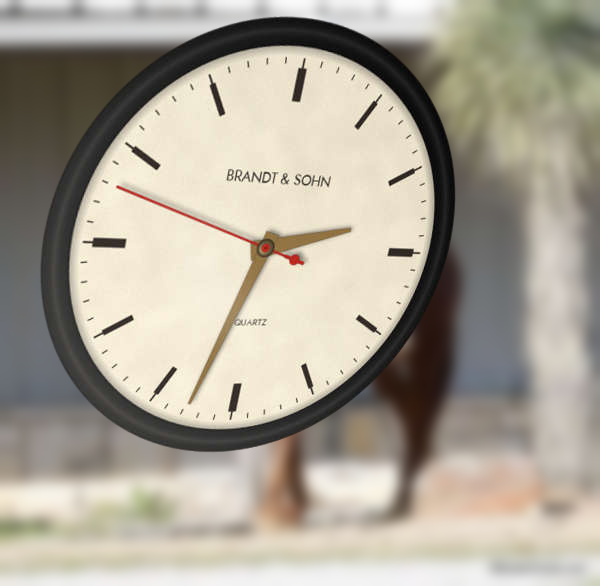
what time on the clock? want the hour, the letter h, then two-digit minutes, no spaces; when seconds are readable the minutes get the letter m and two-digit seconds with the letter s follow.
2h32m48s
